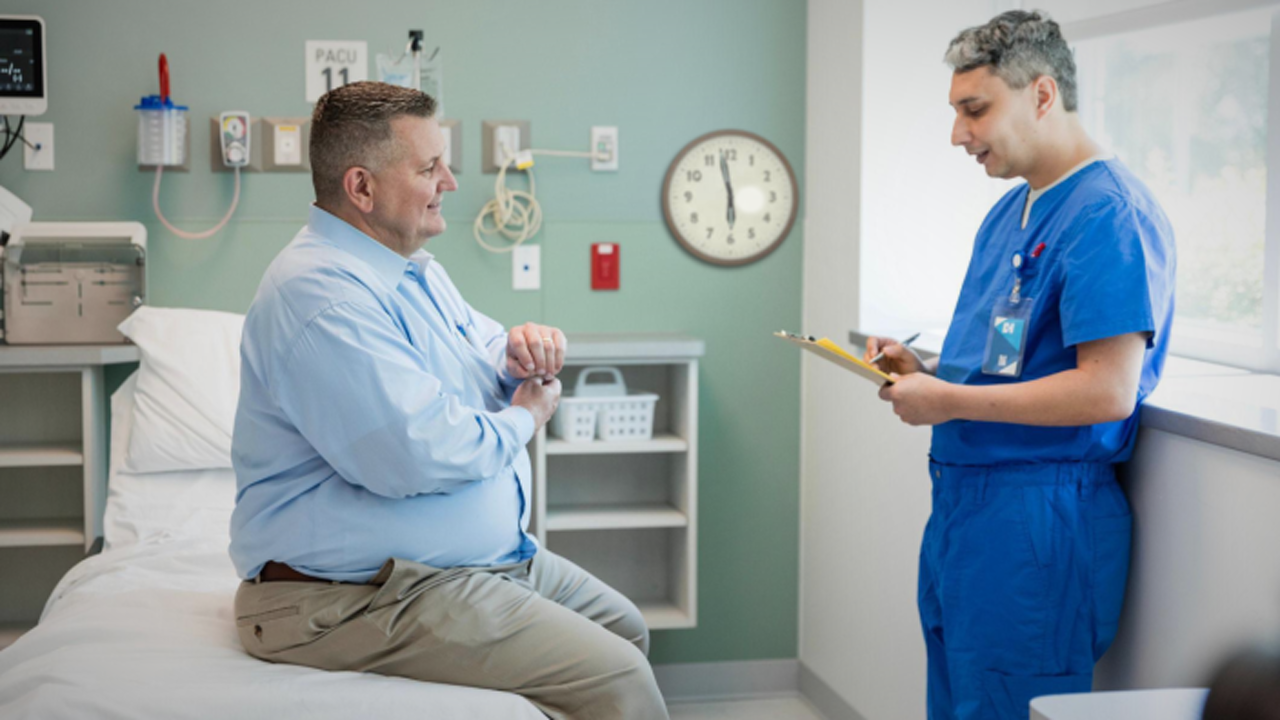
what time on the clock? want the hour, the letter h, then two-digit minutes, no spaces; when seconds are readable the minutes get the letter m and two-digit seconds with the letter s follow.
5h58
